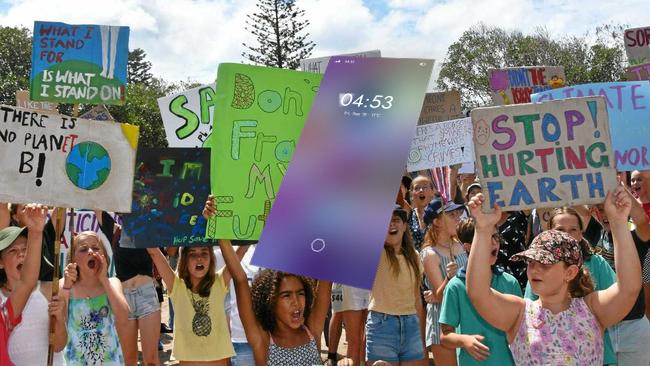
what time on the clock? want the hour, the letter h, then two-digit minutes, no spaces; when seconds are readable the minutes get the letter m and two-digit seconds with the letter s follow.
4h53
